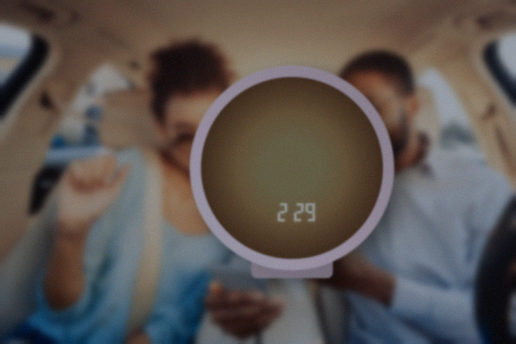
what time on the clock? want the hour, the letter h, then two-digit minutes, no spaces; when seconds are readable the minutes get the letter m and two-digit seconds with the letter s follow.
2h29
